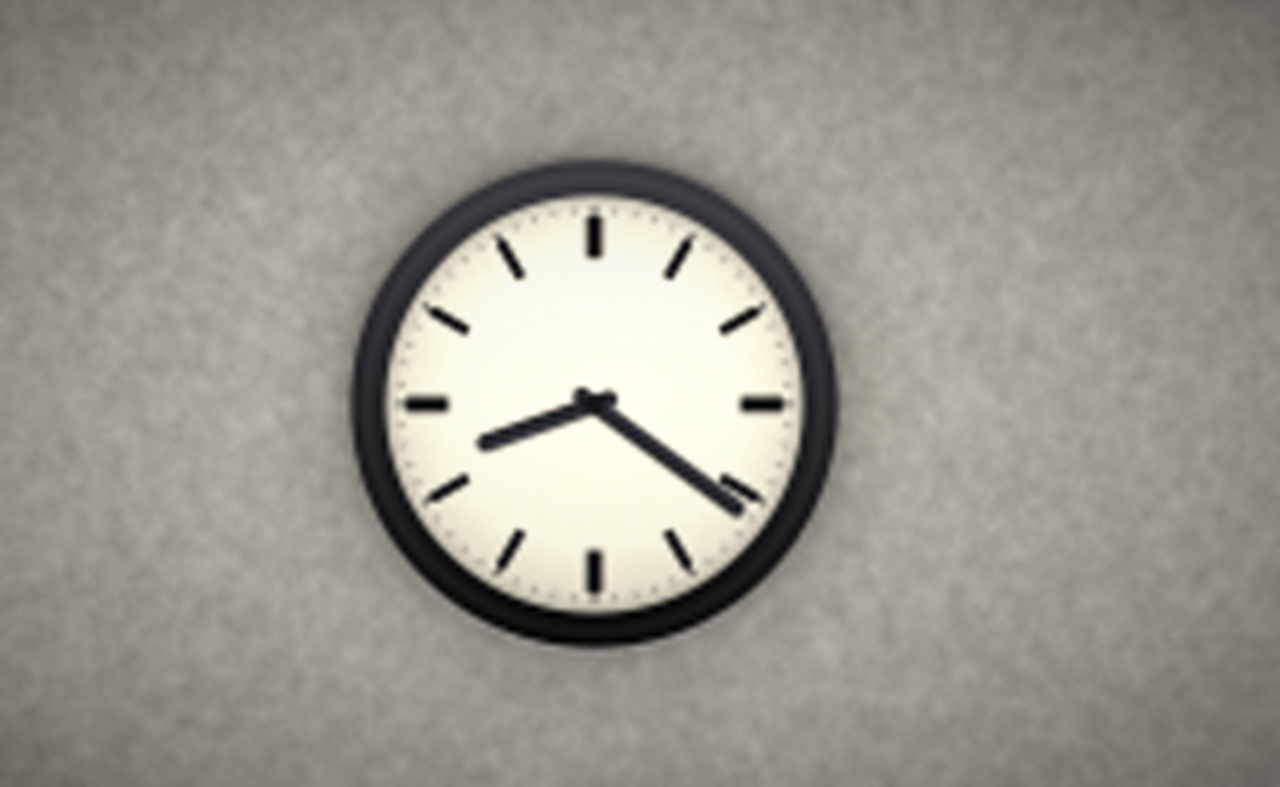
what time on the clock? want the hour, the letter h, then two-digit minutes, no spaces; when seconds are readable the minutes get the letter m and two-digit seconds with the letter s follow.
8h21
